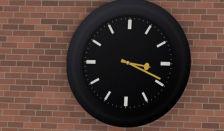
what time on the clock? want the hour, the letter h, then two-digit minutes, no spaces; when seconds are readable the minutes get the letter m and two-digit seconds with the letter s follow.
3h19
